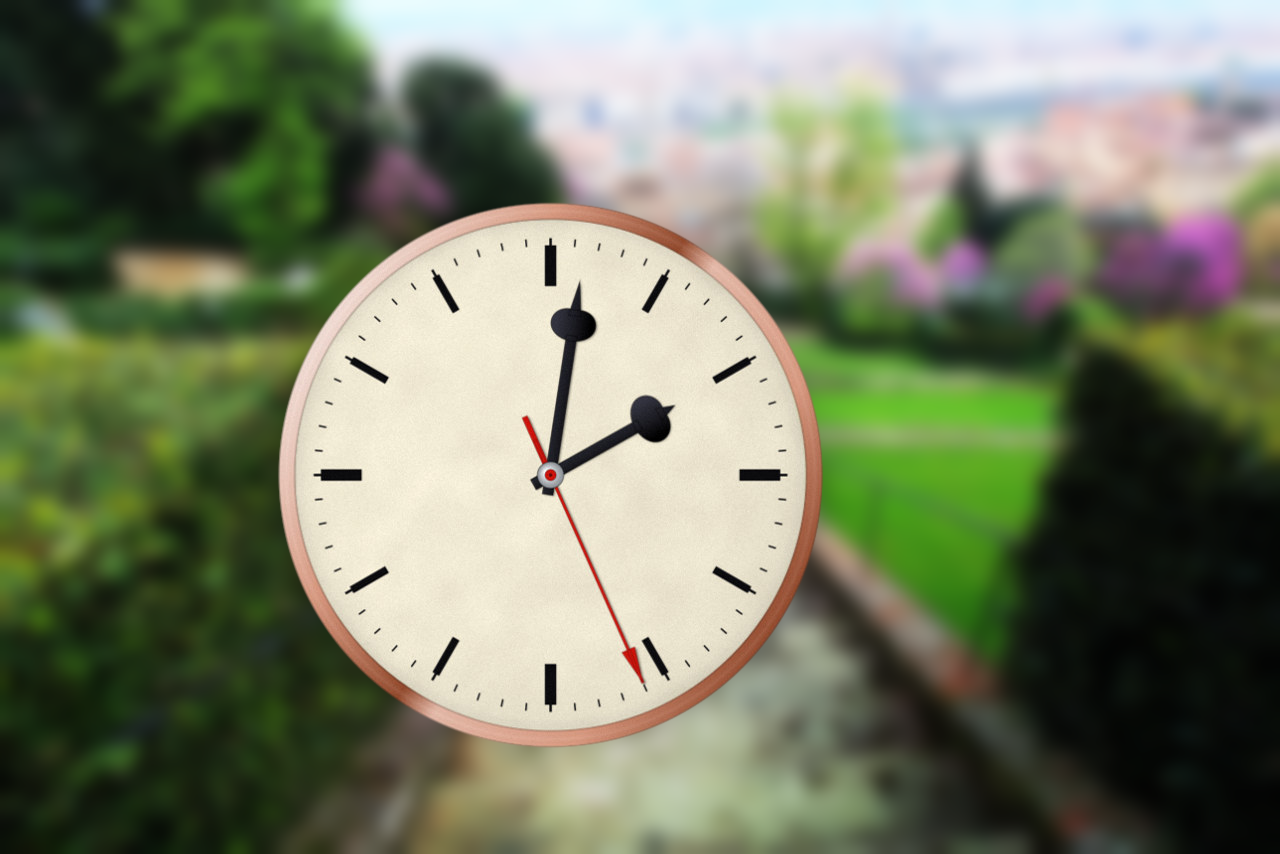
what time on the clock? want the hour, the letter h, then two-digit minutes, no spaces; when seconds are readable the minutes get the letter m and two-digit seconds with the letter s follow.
2h01m26s
